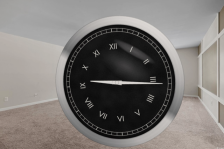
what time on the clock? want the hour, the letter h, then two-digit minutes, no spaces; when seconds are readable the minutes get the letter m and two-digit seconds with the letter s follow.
9h16
